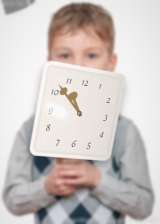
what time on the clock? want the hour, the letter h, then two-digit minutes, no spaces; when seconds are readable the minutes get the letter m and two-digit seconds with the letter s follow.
10h52
